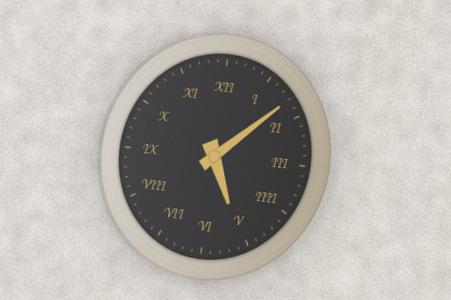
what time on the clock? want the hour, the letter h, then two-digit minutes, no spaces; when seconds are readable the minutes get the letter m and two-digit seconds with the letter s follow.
5h08
